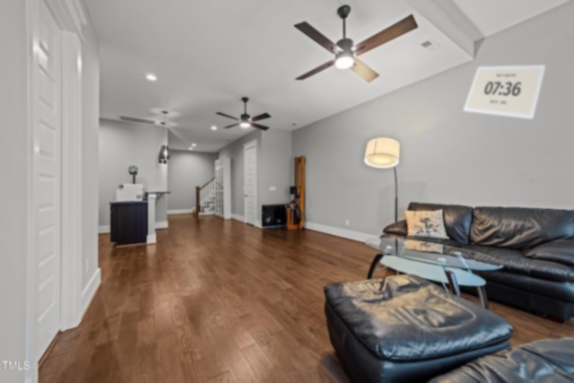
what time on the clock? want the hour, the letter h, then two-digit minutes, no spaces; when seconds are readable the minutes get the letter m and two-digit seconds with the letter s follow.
7h36
